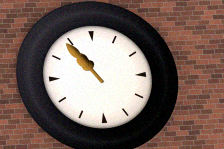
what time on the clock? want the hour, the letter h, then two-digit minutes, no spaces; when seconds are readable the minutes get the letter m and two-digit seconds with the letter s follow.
10h54
